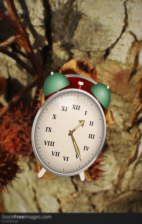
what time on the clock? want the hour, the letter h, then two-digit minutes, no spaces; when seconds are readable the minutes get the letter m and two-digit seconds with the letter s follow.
1h24
